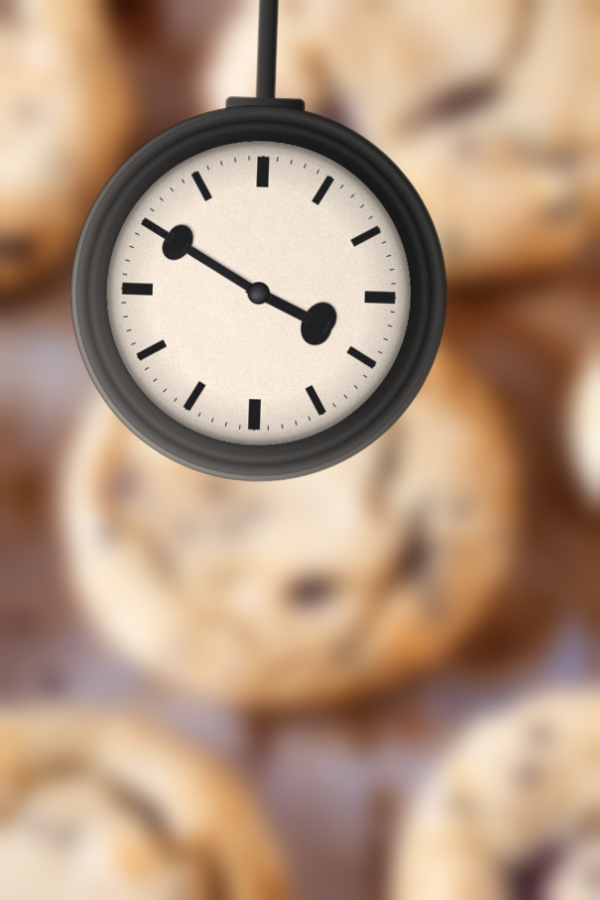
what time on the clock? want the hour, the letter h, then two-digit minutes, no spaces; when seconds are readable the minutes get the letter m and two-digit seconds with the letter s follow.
3h50
